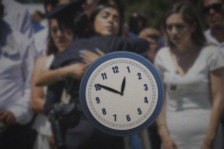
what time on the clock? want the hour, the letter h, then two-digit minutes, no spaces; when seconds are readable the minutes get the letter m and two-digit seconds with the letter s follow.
12h51
